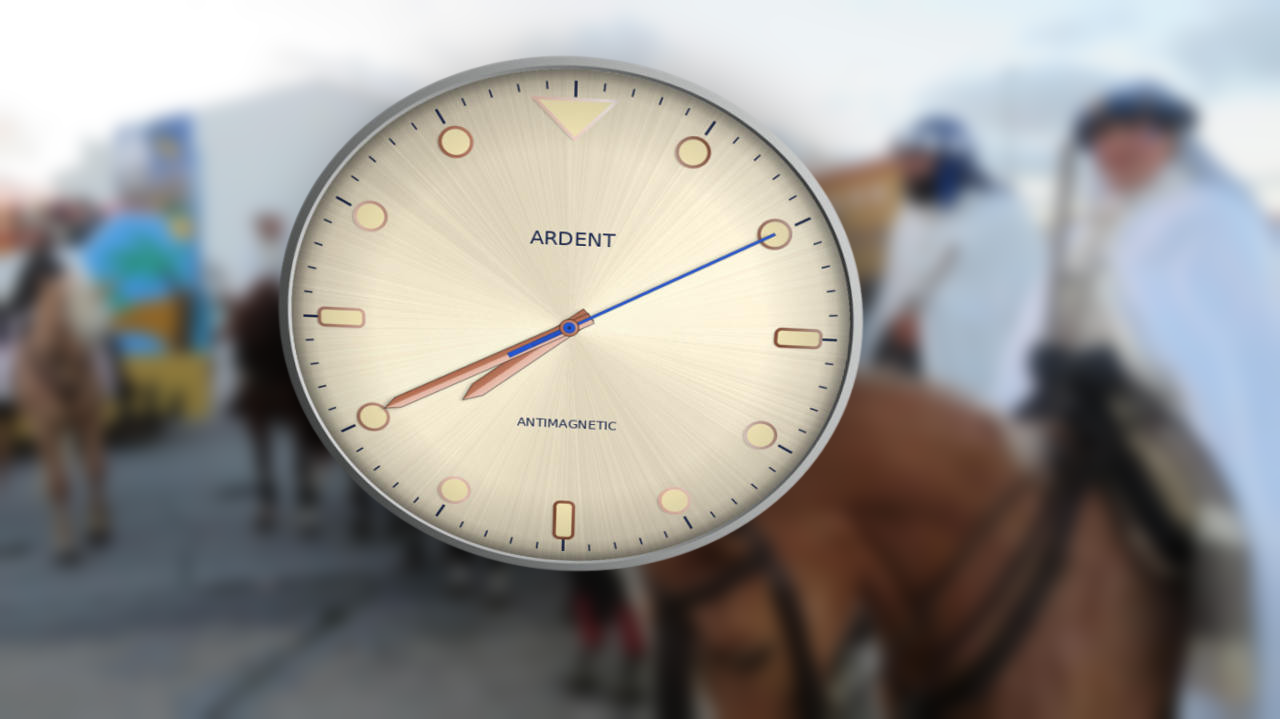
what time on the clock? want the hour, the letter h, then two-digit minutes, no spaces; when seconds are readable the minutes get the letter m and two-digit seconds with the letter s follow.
7h40m10s
